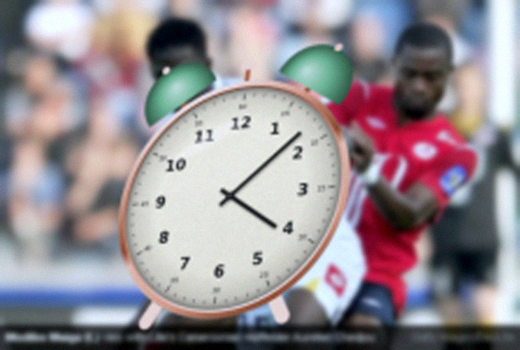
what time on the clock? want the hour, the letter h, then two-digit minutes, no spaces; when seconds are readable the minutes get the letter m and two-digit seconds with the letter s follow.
4h08
